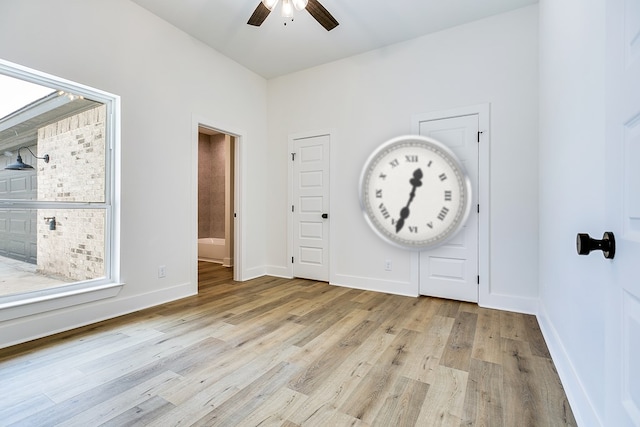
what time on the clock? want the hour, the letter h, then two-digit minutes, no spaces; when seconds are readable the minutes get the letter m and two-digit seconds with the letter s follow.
12h34
